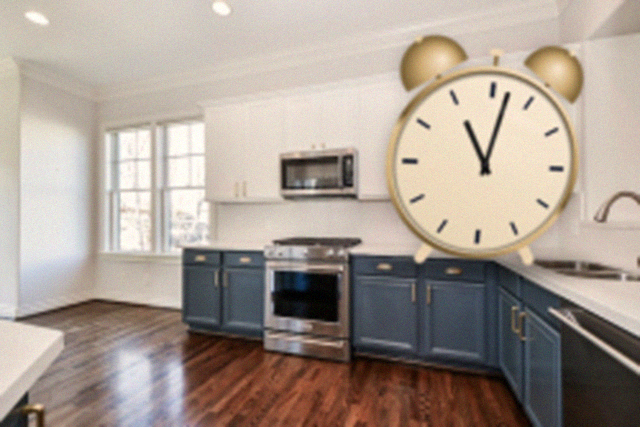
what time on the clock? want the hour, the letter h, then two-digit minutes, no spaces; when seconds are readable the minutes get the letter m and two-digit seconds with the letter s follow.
11h02
